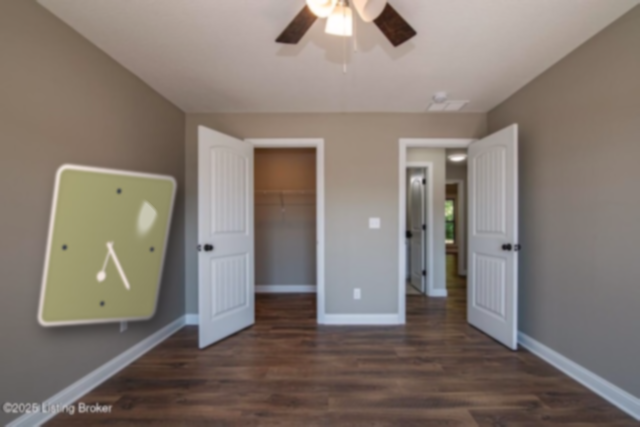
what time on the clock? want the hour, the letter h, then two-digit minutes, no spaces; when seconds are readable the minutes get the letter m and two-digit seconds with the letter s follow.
6h24
